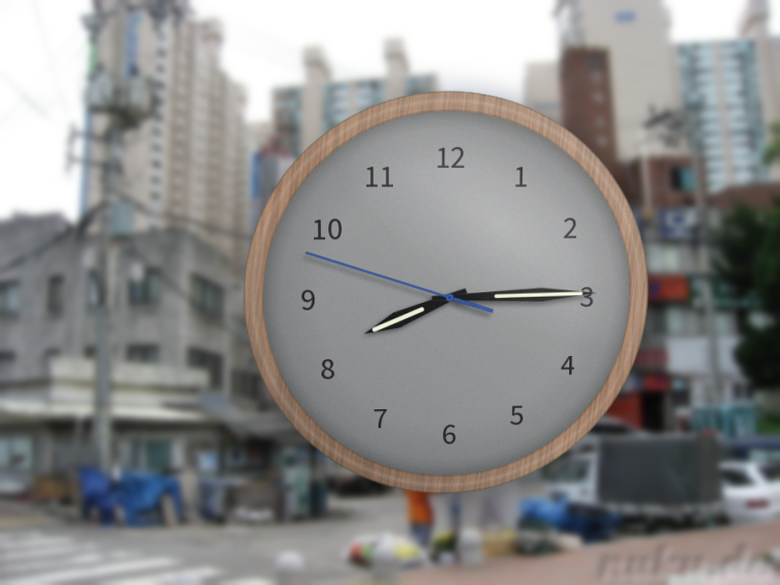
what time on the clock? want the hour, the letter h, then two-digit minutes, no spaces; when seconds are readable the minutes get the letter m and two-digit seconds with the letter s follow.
8h14m48s
